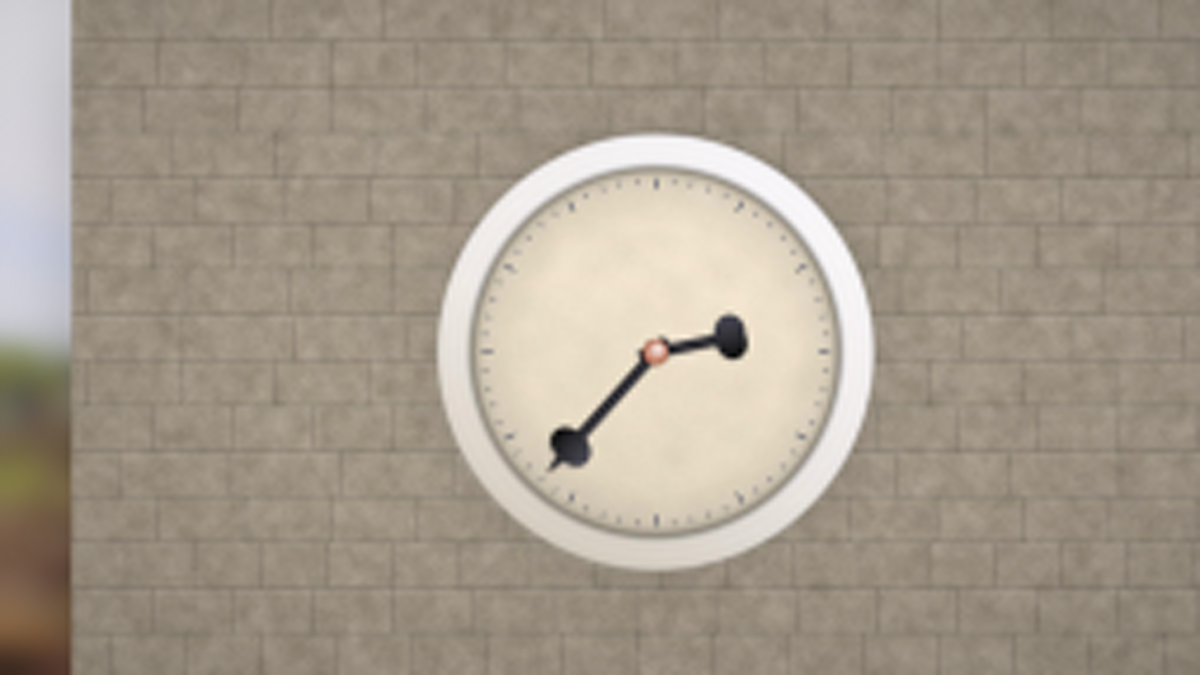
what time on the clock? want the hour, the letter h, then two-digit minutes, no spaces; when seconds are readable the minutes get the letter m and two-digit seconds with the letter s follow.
2h37
